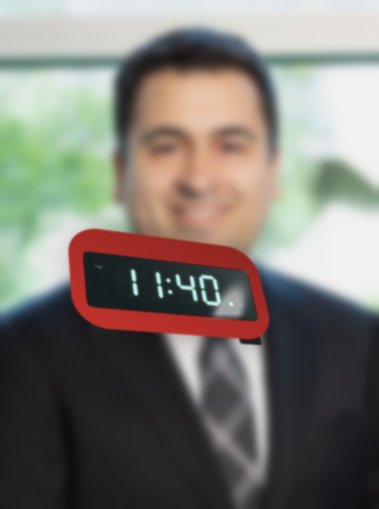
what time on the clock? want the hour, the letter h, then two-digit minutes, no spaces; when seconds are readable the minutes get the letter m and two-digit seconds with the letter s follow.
11h40
